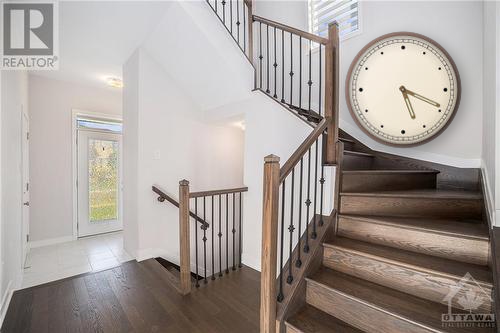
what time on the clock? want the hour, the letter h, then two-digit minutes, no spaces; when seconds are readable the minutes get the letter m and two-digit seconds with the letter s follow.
5h19
